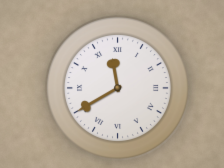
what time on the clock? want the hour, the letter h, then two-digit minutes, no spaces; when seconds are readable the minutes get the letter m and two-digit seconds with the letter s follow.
11h40
